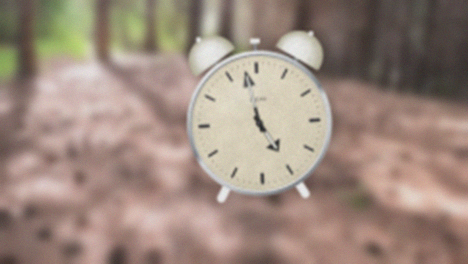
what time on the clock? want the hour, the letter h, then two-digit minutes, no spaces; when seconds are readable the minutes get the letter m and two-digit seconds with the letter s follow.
4h58
